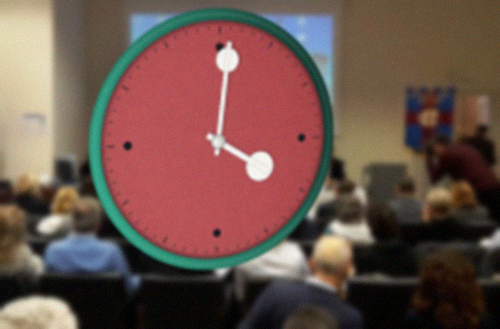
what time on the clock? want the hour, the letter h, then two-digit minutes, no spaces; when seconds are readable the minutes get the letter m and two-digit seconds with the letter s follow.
4h01
